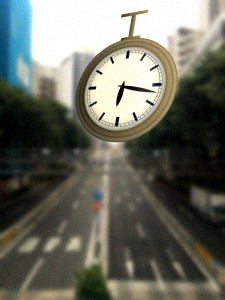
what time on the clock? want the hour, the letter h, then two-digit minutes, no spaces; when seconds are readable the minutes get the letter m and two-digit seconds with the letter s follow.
6h17
